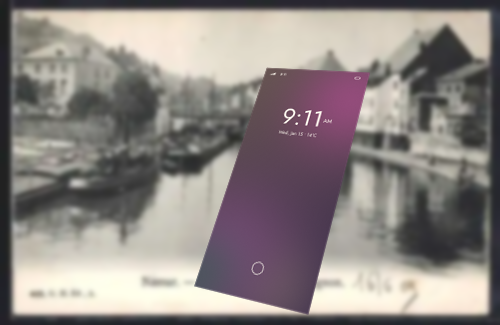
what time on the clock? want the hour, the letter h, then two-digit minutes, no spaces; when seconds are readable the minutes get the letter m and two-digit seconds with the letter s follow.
9h11
